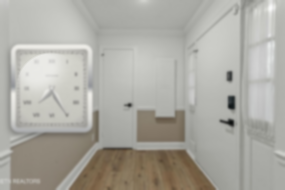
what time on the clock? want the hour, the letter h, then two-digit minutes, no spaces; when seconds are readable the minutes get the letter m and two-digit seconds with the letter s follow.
7h25
